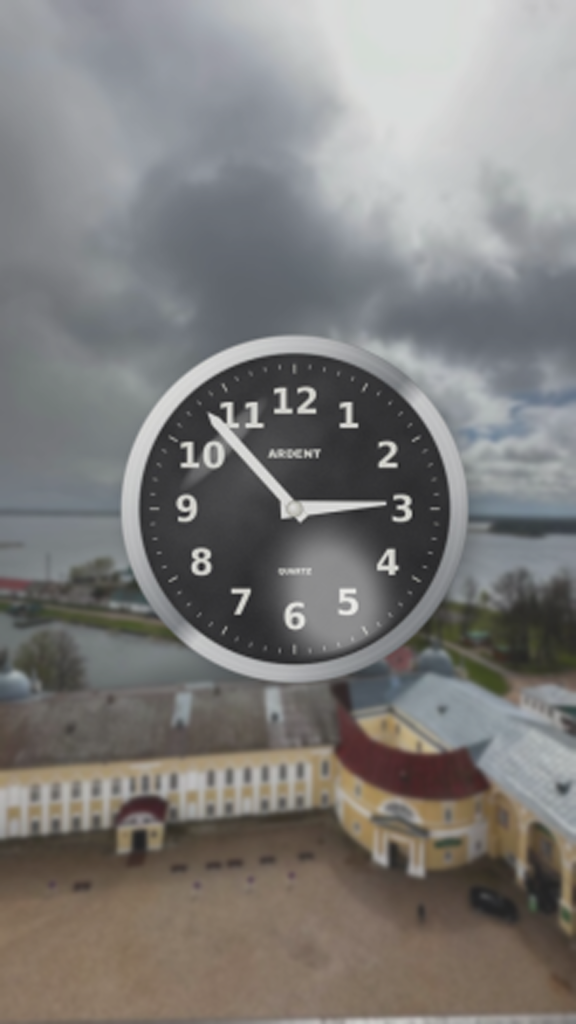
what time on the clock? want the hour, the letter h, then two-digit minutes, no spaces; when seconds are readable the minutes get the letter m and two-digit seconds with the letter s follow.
2h53
